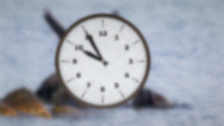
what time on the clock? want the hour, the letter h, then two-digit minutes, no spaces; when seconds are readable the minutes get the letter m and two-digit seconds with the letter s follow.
9h55
